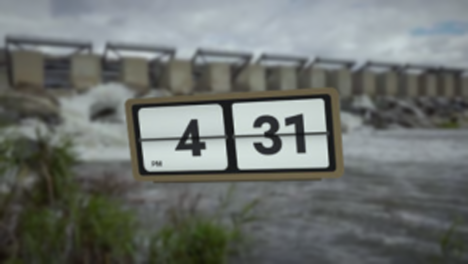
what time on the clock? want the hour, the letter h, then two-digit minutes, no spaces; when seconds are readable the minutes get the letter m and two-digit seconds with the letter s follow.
4h31
